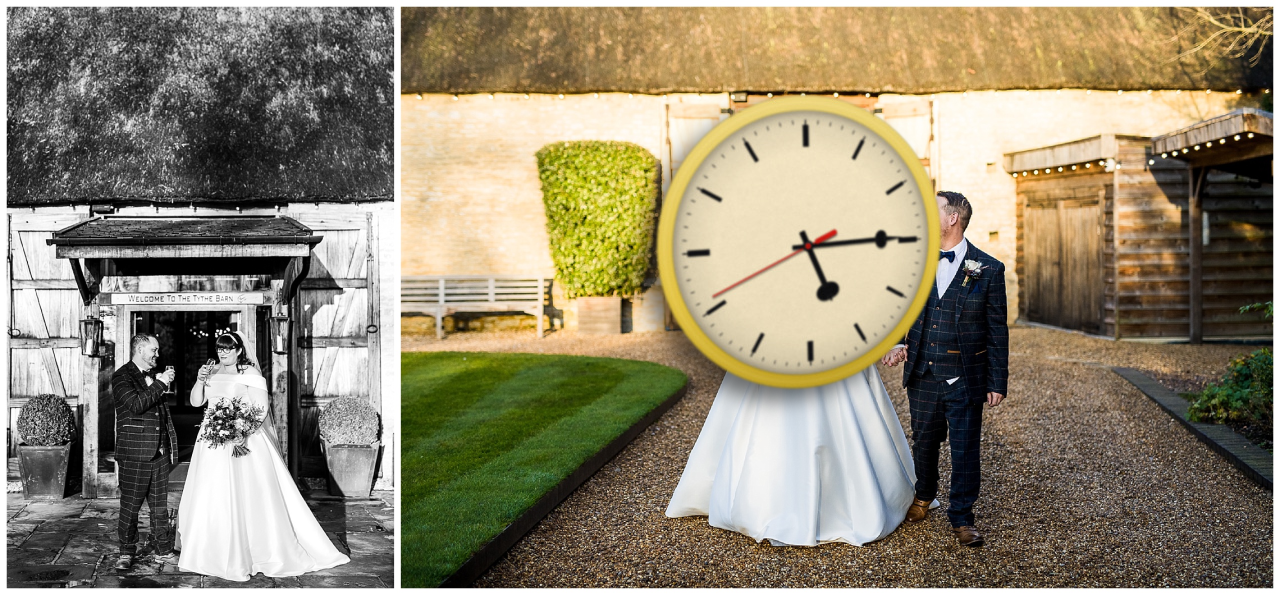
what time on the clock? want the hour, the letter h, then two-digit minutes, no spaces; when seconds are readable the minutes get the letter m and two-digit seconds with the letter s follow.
5h14m41s
